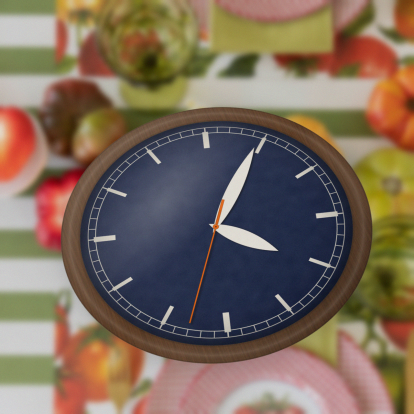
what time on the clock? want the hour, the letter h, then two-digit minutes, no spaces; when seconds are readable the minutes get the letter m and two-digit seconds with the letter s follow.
4h04m33s
